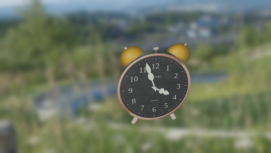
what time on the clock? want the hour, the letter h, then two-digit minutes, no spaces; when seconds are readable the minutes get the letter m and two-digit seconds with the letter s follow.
3h57
